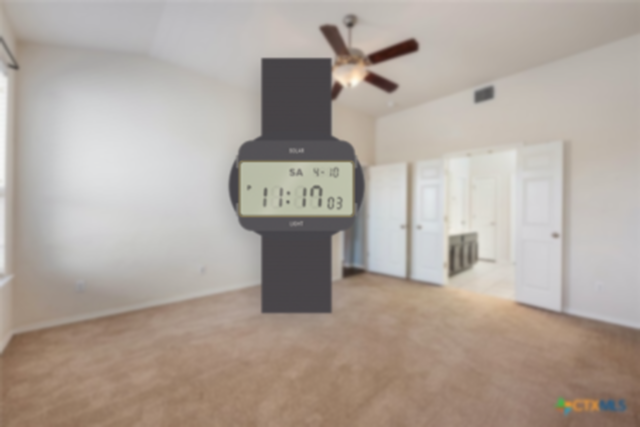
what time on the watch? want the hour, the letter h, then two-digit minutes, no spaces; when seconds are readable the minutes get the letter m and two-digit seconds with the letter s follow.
11h17m03s
